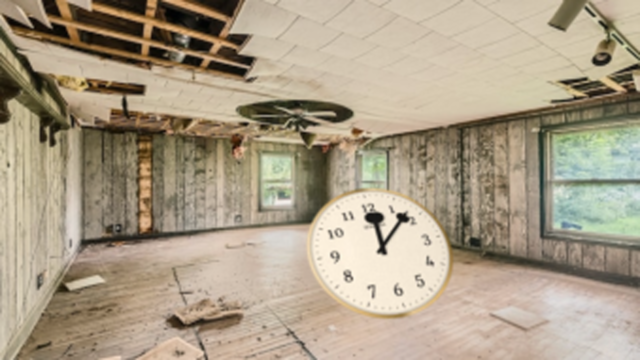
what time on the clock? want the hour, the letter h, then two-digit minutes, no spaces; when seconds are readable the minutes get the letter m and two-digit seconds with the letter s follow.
12h08
